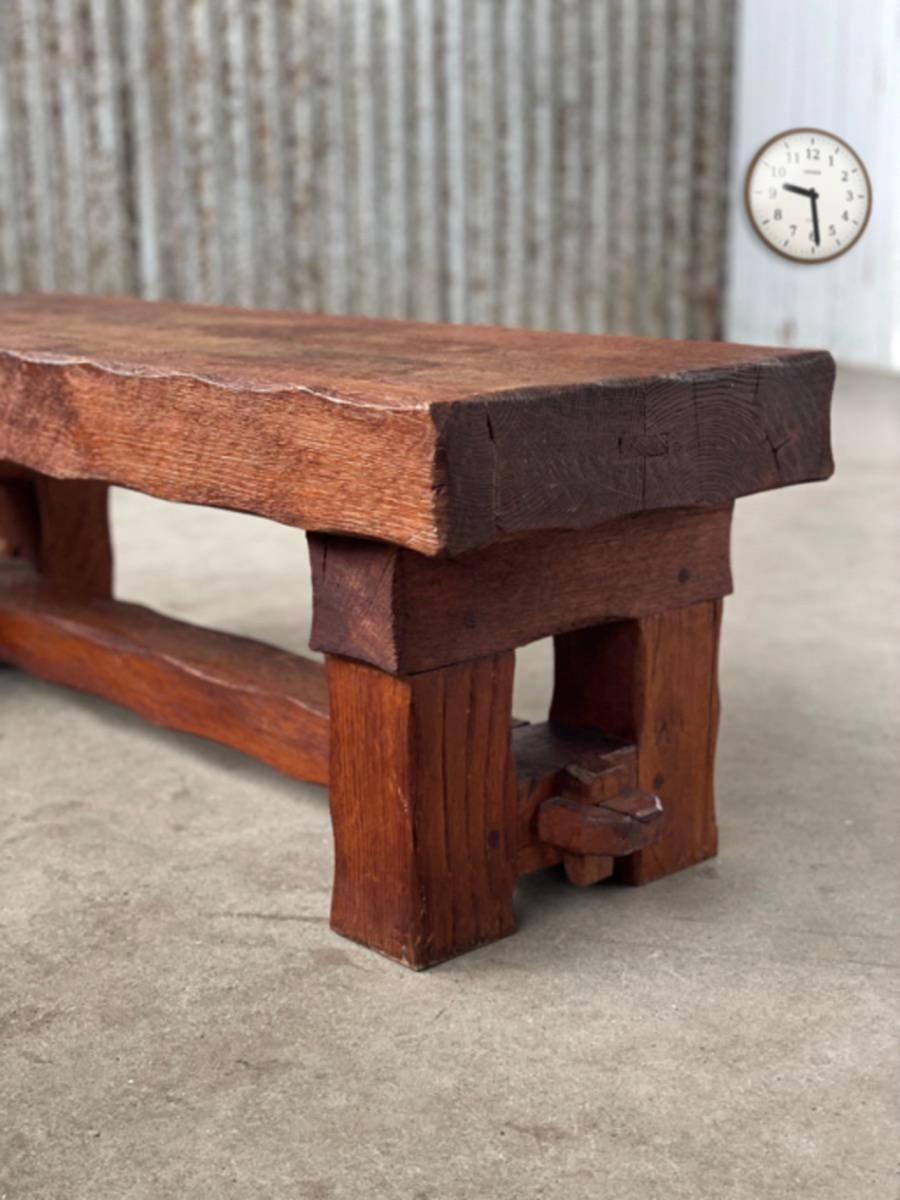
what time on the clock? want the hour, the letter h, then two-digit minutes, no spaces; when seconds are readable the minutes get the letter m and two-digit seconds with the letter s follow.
9h29
